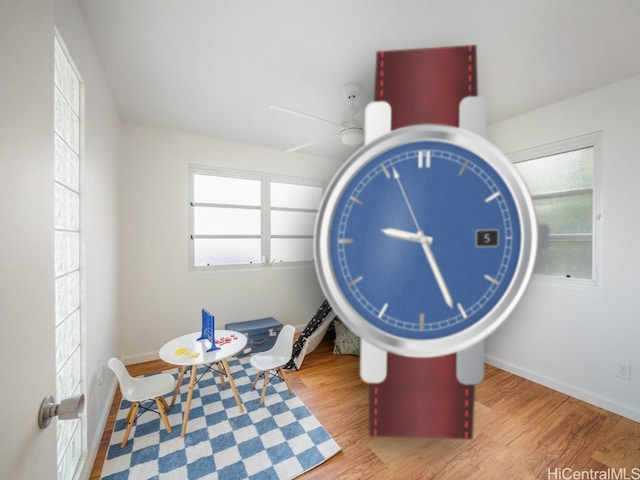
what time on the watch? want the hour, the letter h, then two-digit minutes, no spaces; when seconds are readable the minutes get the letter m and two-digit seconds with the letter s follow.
9h25m56s
